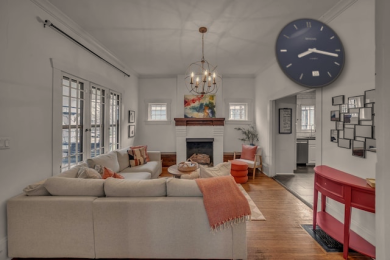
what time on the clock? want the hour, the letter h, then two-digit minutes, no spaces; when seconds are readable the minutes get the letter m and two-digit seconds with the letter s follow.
8h17
